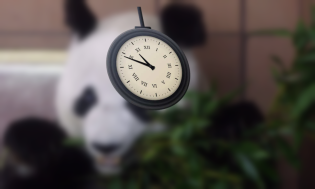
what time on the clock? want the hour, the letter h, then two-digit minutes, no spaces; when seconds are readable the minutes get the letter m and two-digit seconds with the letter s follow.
10h49
